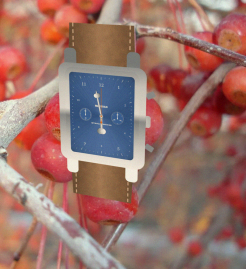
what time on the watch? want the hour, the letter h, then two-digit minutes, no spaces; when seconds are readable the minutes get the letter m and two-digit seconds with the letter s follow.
5h58
